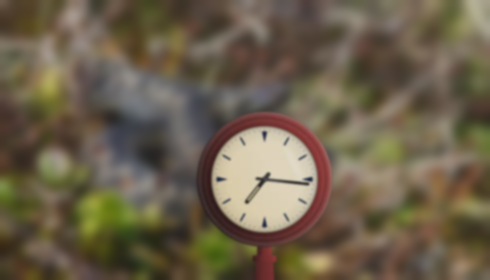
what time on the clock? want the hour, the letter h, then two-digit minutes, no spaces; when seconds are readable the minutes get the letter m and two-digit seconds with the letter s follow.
7h16
